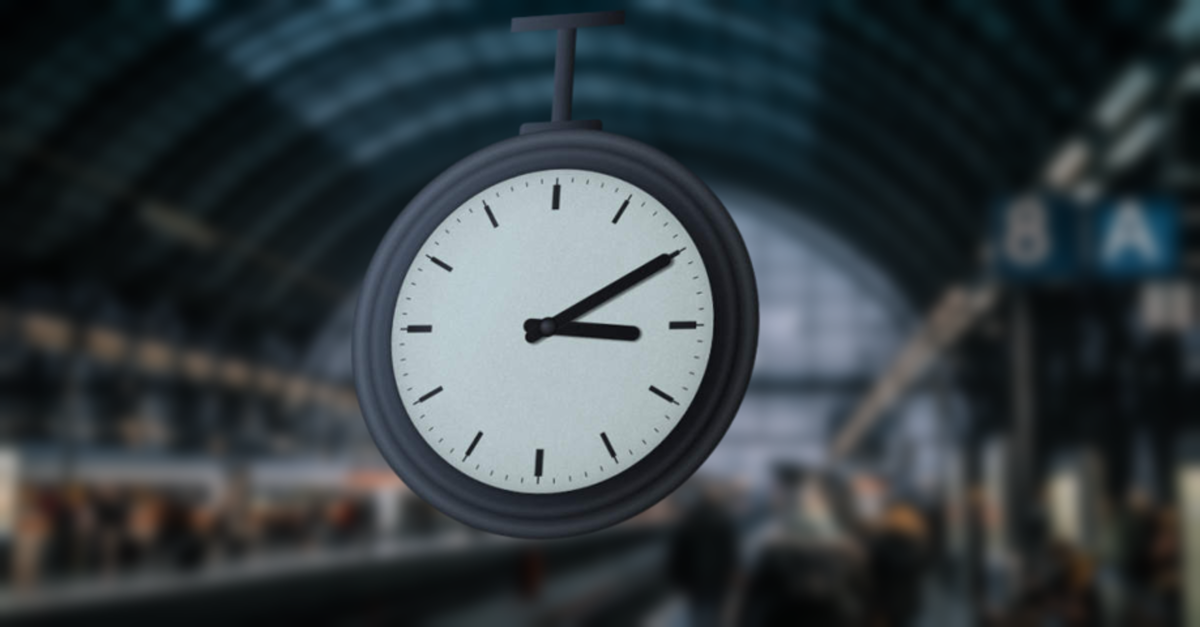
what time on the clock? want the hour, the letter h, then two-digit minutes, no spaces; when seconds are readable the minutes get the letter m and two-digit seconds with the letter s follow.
3h10
